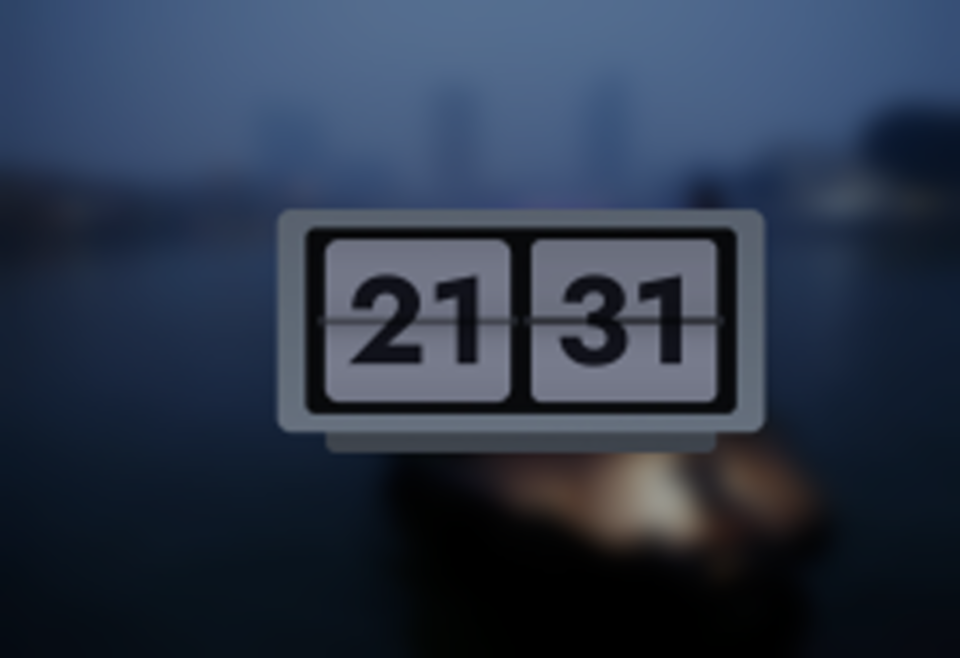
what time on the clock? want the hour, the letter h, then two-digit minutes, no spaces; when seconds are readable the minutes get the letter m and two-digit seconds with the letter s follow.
21h31
